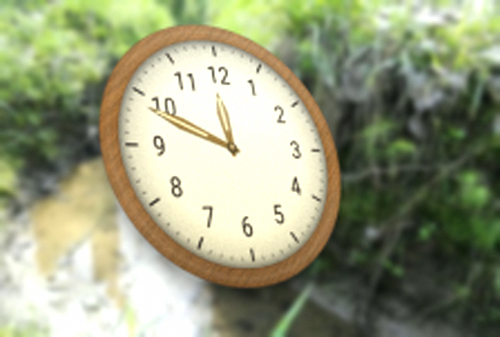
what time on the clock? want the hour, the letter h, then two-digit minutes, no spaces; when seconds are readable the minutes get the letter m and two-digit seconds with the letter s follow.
11h49
